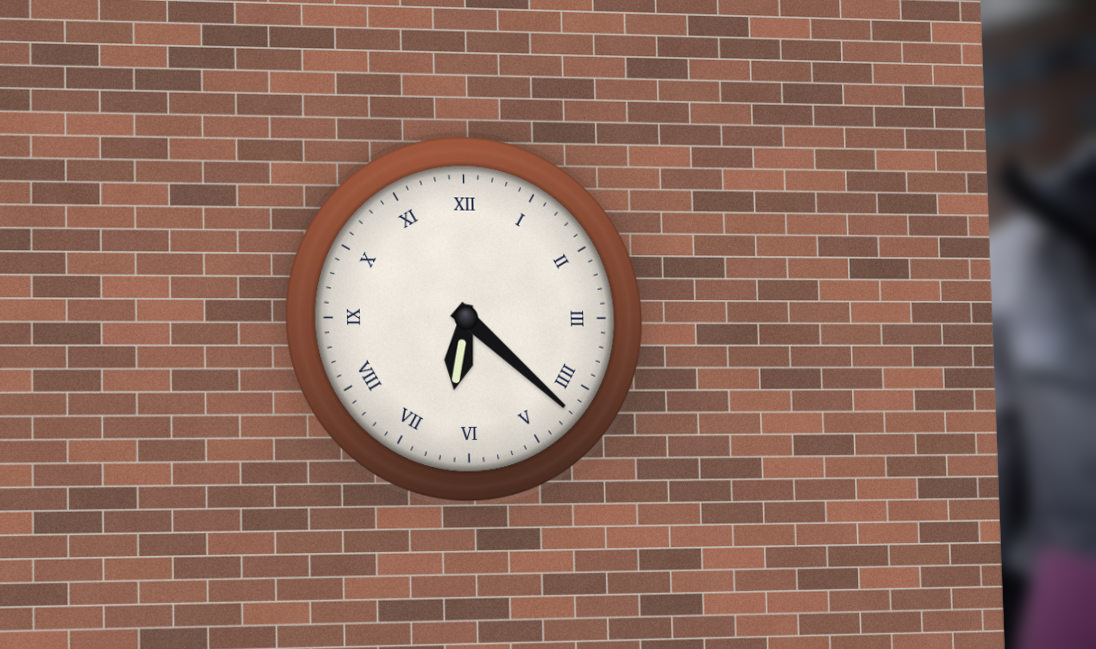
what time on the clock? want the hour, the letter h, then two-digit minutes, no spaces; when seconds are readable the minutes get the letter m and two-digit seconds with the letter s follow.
6h22
